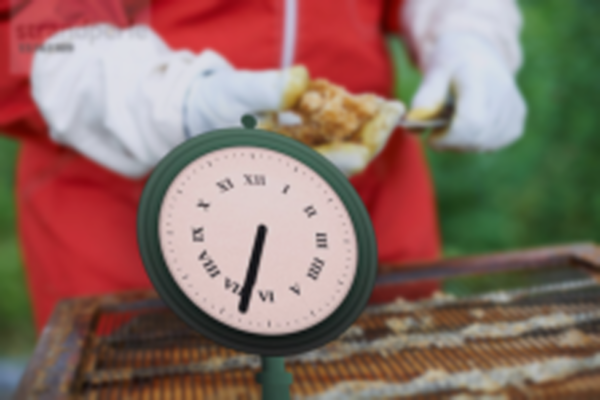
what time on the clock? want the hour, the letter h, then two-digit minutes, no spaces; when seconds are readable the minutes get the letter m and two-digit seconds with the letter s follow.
6h33
